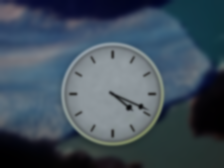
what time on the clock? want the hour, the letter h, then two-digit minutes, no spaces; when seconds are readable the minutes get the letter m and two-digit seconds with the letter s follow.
4h19
